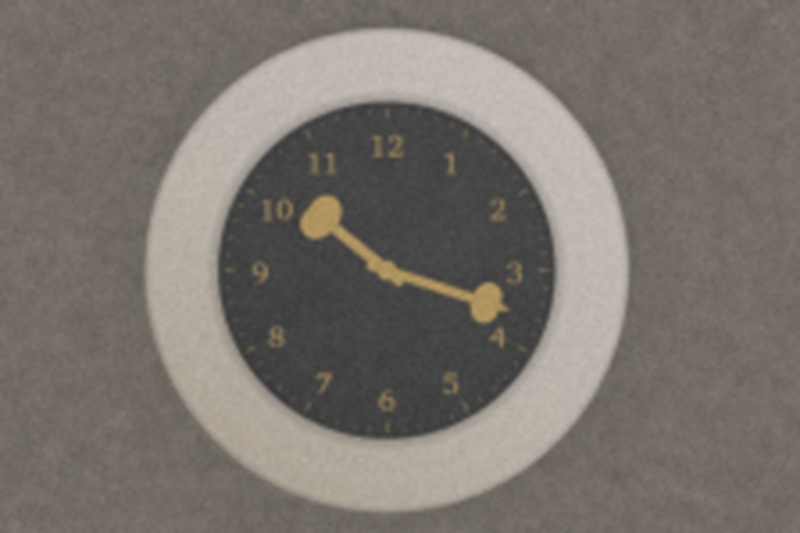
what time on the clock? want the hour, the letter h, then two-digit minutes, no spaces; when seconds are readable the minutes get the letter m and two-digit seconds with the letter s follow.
10h18
